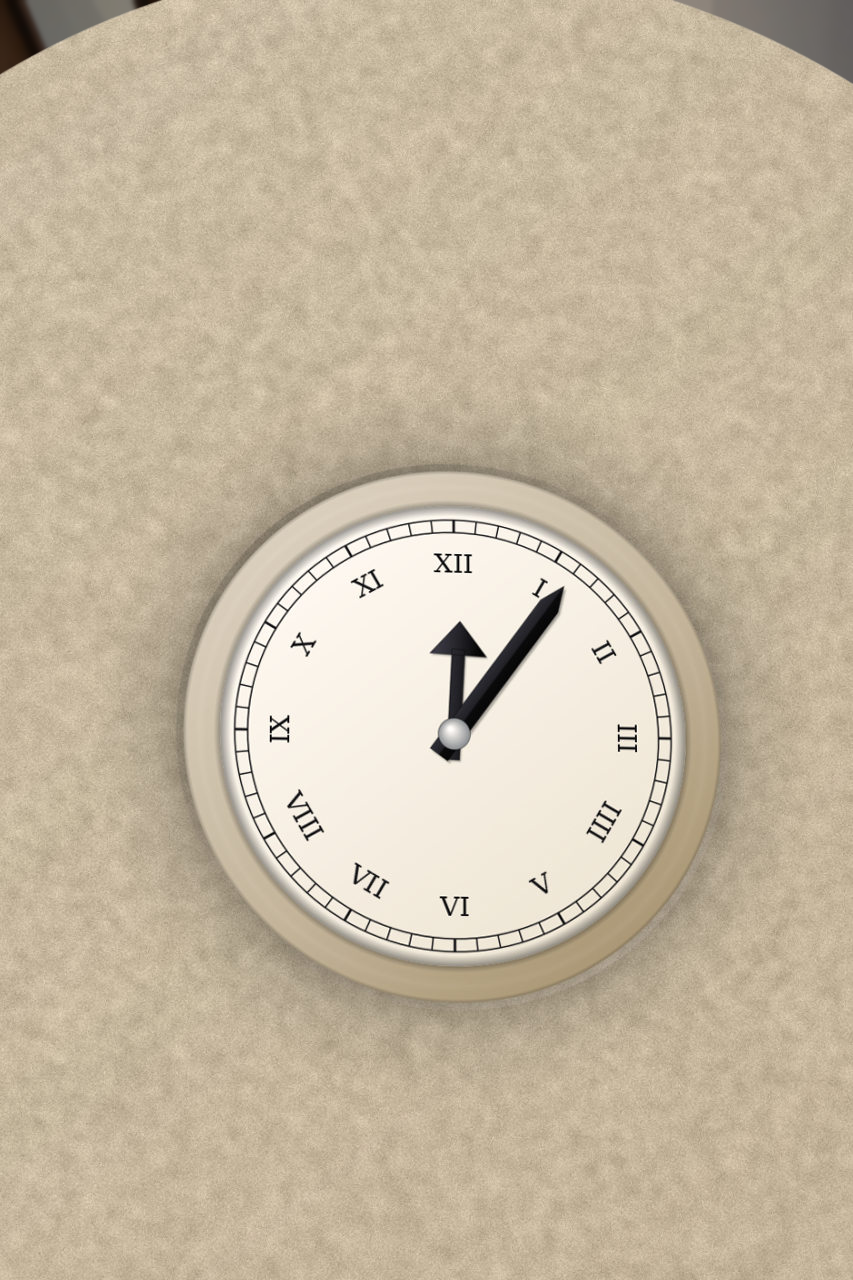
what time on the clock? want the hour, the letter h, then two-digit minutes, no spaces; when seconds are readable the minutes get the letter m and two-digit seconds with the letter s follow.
12h06
